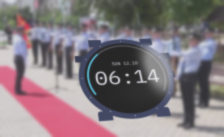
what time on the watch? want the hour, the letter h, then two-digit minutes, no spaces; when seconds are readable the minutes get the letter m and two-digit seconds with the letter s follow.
6h14
